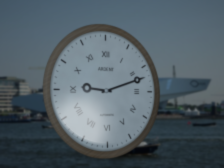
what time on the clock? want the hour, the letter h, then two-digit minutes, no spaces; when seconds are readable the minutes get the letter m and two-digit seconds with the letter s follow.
9h12
